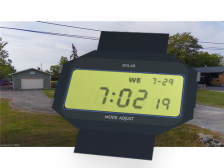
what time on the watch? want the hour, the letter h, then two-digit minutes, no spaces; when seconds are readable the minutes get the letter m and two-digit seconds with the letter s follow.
7h02m19s
